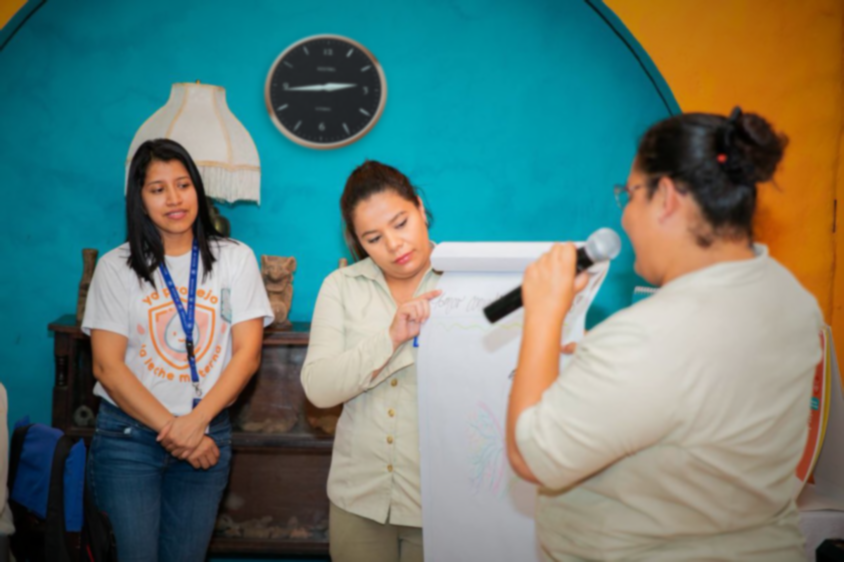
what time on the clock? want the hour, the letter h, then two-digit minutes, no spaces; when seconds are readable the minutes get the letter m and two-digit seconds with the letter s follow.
2h44
